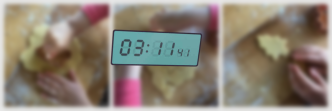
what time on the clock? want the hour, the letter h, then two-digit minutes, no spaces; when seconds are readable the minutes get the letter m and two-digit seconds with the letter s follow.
3h11m41s
